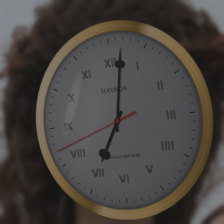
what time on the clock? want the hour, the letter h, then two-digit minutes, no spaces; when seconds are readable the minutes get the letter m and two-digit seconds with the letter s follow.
7h01m42s
